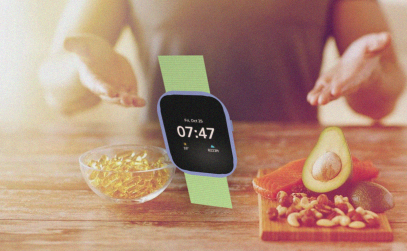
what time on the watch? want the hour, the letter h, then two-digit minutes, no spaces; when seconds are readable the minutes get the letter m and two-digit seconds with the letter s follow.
7h47
